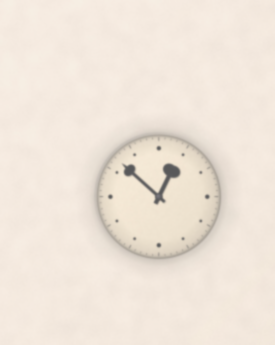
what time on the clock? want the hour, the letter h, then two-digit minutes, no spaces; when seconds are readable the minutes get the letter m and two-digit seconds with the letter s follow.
12h52
